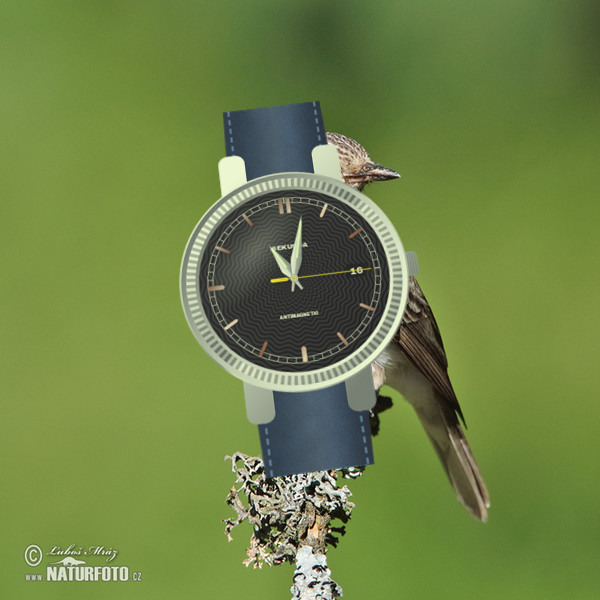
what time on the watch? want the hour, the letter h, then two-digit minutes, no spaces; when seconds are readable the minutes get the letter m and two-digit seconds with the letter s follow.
11h02m15s
